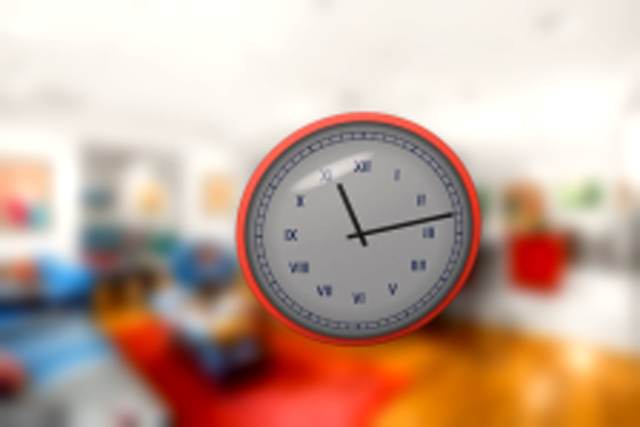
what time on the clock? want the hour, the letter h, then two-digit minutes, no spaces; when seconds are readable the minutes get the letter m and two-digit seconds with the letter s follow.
11h13
